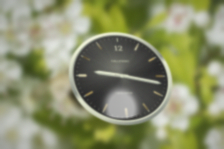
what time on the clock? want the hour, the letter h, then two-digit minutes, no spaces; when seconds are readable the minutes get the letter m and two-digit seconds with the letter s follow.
9h17
